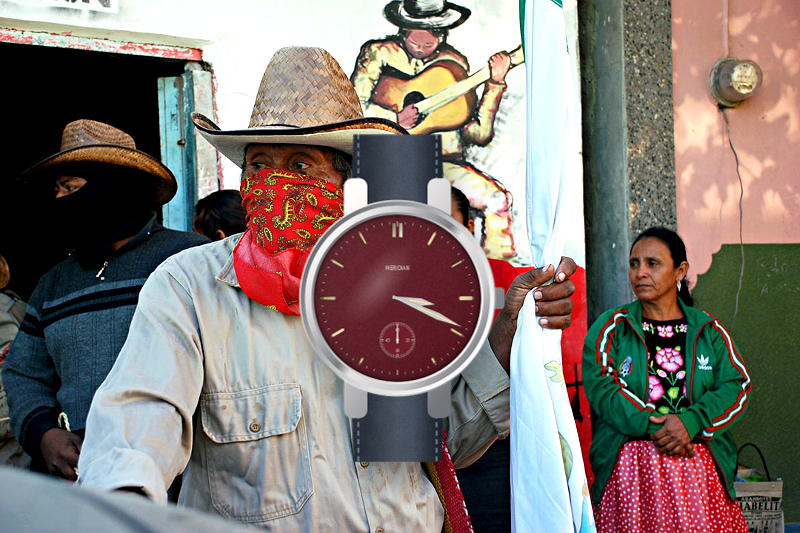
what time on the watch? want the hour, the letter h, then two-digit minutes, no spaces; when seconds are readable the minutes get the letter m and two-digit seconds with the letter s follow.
3h19
